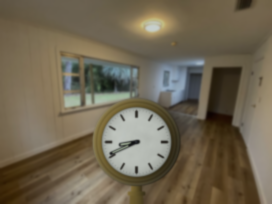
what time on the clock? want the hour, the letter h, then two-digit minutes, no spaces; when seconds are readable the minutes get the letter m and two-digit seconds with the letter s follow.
8h41
